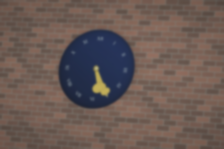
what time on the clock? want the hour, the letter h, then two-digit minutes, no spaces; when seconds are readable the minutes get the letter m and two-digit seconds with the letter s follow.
5h25
